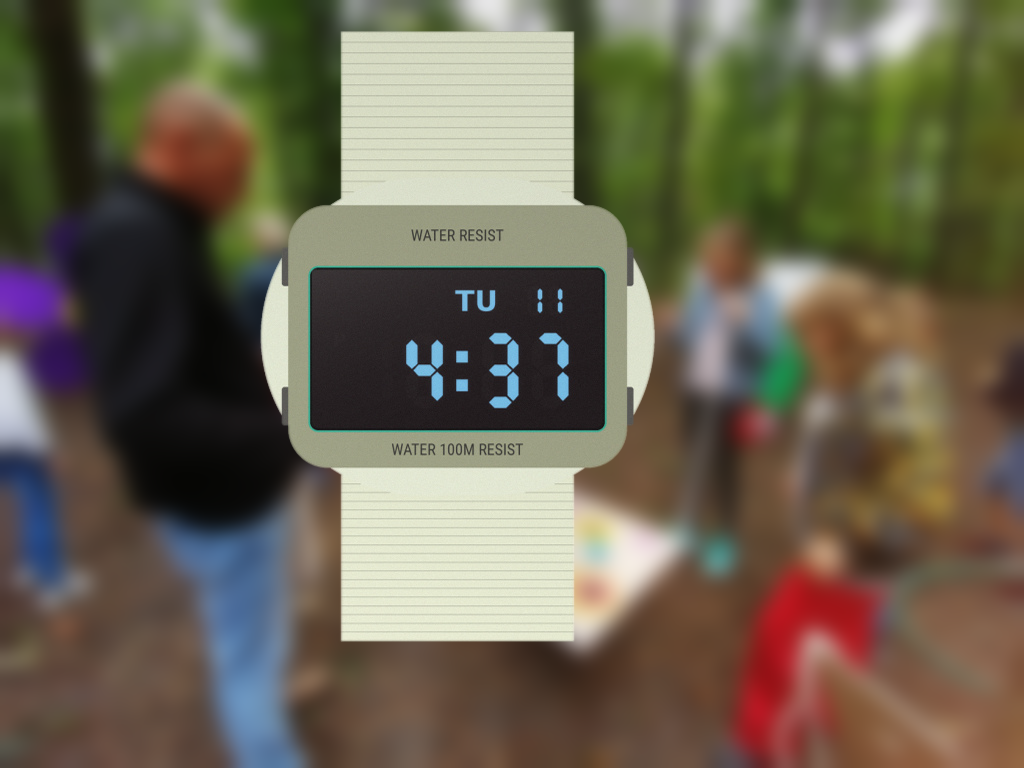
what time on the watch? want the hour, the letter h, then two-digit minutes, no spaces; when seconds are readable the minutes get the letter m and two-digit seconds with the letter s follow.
4h37
